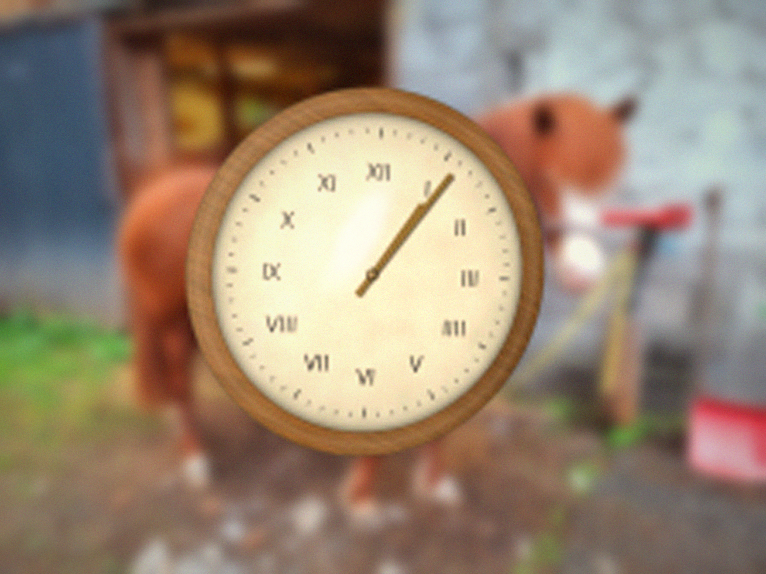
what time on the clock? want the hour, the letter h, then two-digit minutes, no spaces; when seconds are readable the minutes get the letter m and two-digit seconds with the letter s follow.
1h06
